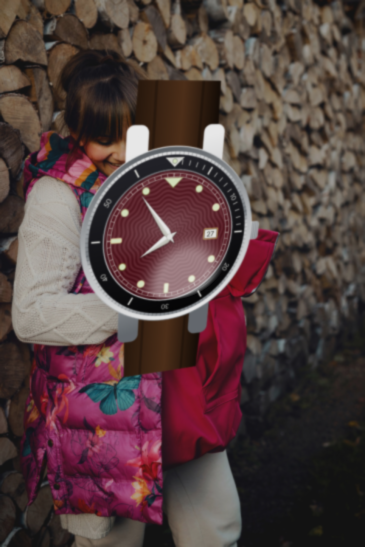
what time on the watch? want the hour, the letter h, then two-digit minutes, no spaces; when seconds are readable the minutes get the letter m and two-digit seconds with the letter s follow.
7h54
